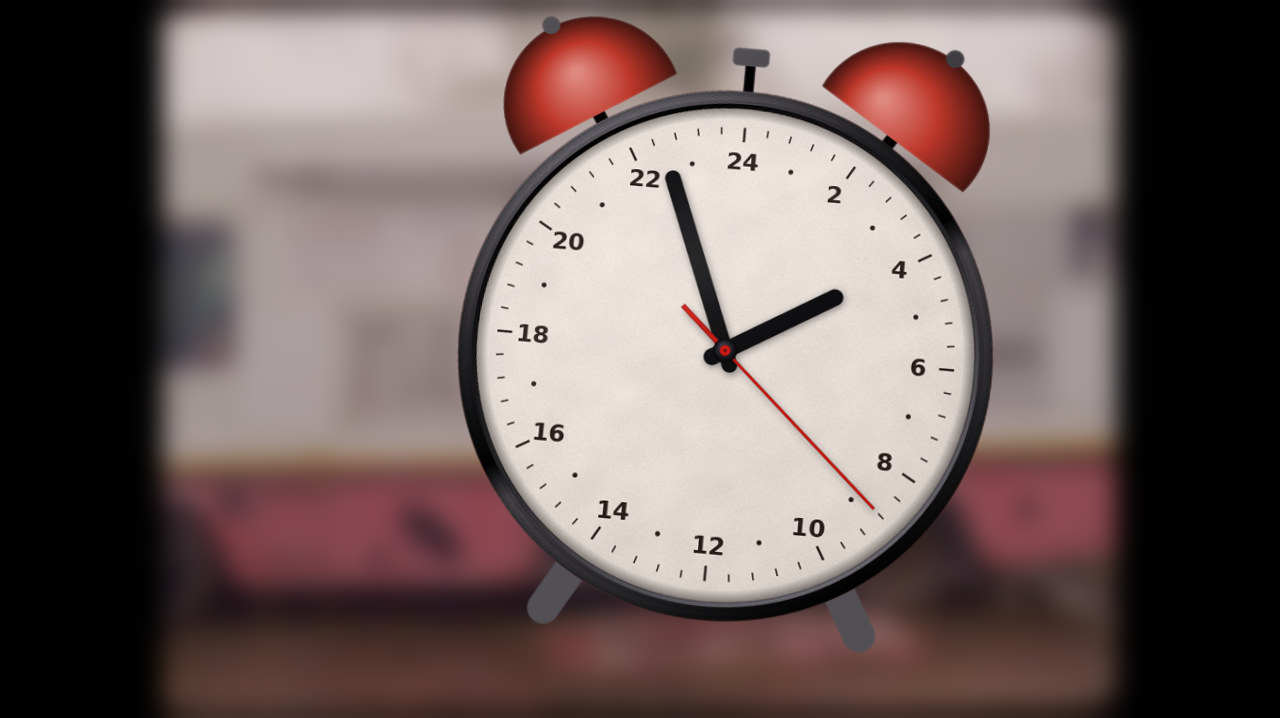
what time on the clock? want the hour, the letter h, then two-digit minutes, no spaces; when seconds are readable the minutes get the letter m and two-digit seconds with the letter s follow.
3h56m22s
